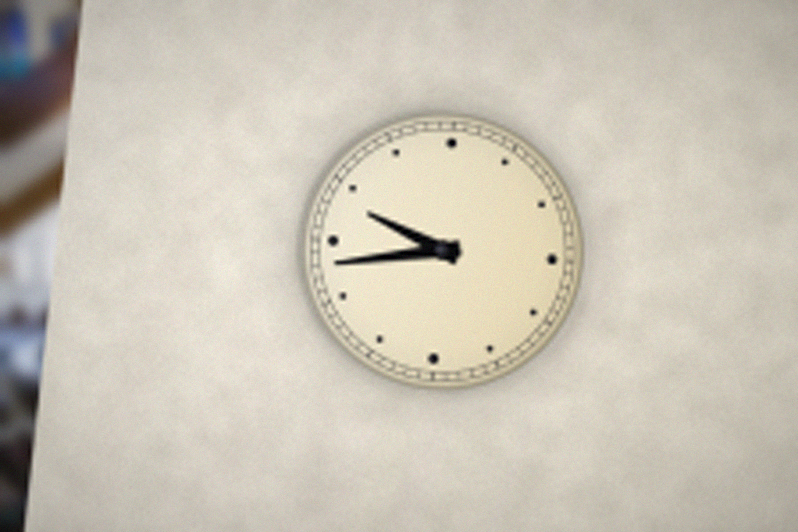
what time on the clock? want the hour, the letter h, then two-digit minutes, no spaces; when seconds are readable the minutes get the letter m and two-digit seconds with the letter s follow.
9h43
